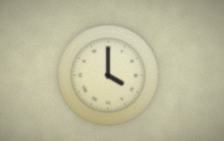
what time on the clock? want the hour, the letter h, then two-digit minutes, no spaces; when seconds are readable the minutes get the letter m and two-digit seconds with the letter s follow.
4h00
